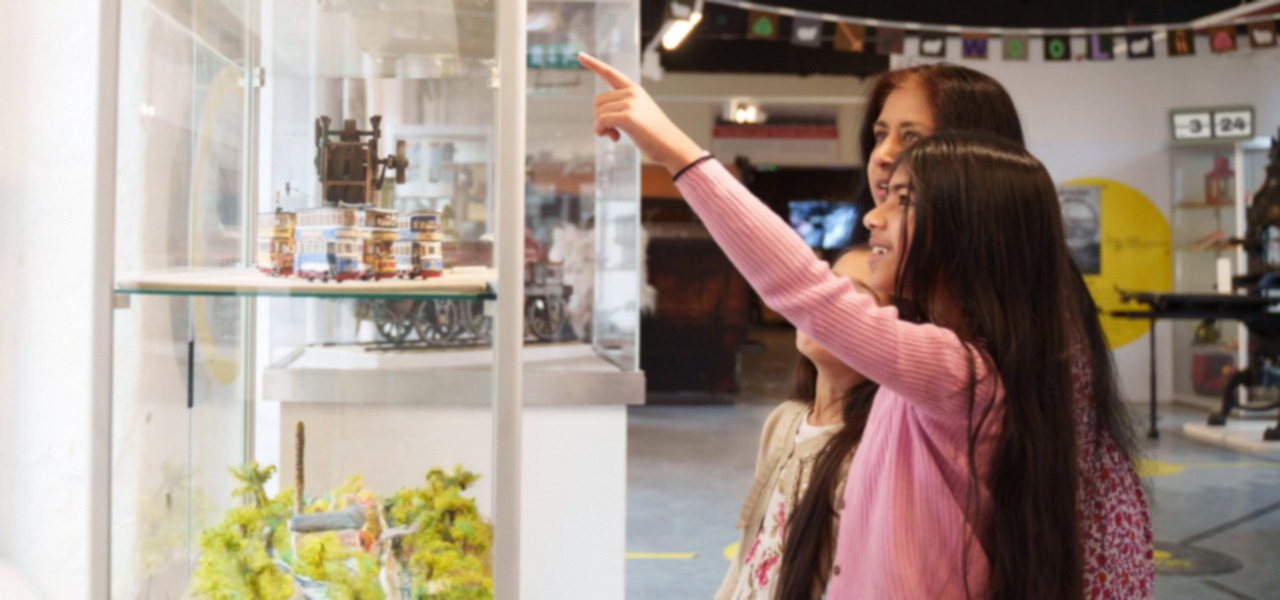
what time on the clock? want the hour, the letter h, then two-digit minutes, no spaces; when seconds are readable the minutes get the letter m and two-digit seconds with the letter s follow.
3h24
